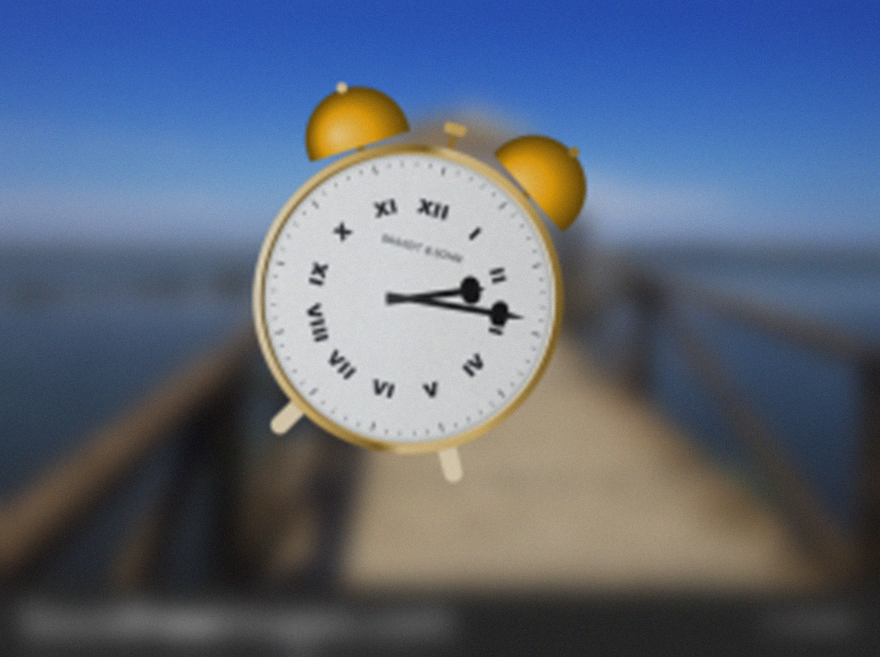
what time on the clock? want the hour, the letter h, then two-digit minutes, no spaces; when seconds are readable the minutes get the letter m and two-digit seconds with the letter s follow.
2h14
